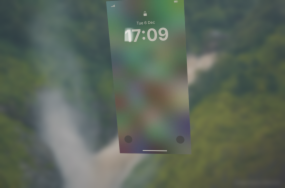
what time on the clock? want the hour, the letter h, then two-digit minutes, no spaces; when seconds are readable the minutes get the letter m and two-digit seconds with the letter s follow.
17h09
